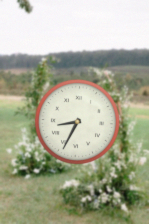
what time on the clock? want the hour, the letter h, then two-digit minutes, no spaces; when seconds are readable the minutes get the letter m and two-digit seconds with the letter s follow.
8h34
